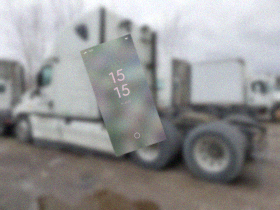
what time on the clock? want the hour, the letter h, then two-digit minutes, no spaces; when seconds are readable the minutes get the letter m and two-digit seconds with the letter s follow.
15h15
